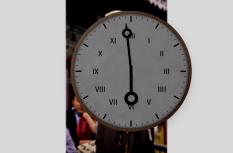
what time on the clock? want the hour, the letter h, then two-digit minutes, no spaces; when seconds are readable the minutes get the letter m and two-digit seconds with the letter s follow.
5h59
